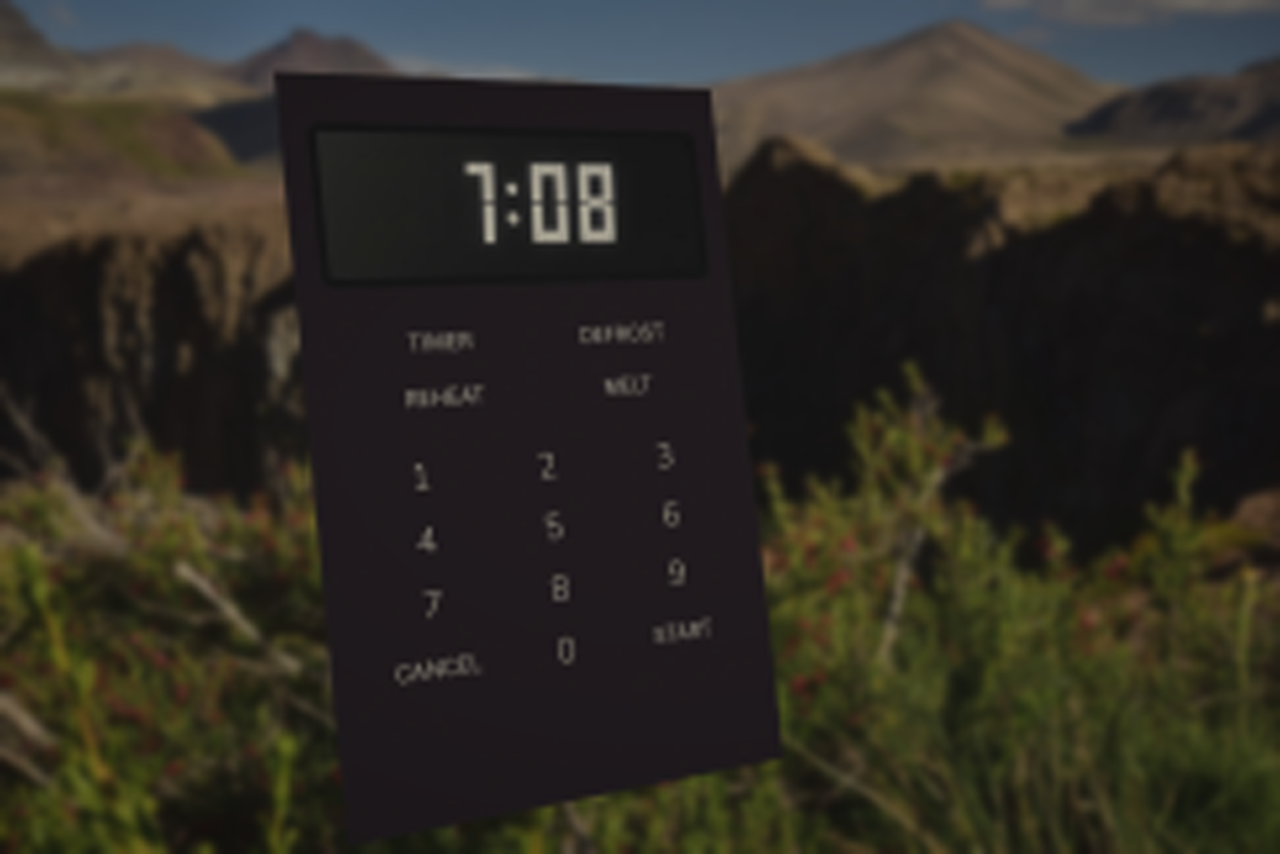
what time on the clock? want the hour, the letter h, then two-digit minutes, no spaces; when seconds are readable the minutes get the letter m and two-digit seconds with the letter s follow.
7h08
